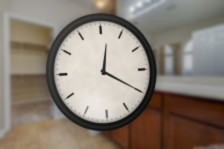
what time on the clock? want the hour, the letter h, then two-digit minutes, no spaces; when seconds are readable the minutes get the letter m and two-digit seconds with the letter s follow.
12h20
